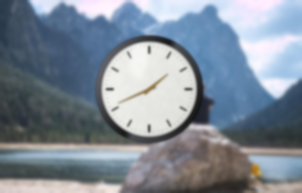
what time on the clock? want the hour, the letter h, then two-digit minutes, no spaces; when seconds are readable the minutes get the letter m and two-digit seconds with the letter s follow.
1h41
